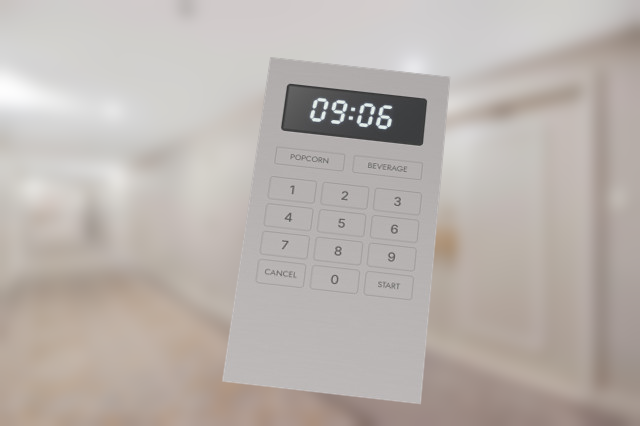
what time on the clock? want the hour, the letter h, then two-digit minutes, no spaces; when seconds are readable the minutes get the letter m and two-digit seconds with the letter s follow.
9h06
